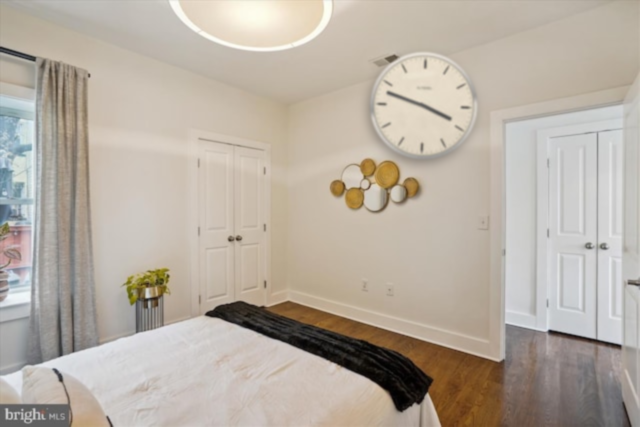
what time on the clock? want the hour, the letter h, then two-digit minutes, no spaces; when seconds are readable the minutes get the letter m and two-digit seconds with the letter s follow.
3h48
